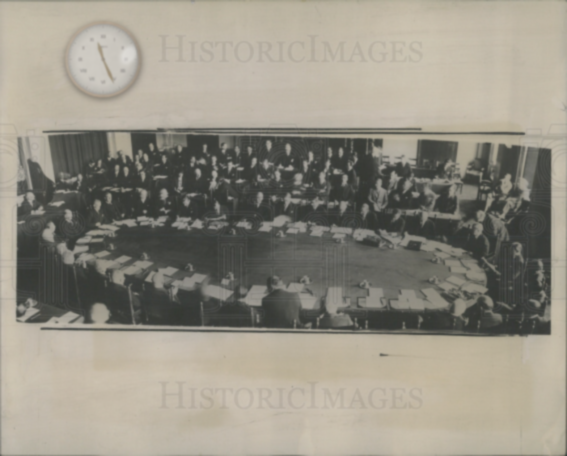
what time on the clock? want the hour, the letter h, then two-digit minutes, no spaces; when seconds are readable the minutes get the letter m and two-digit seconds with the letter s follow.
11h26
